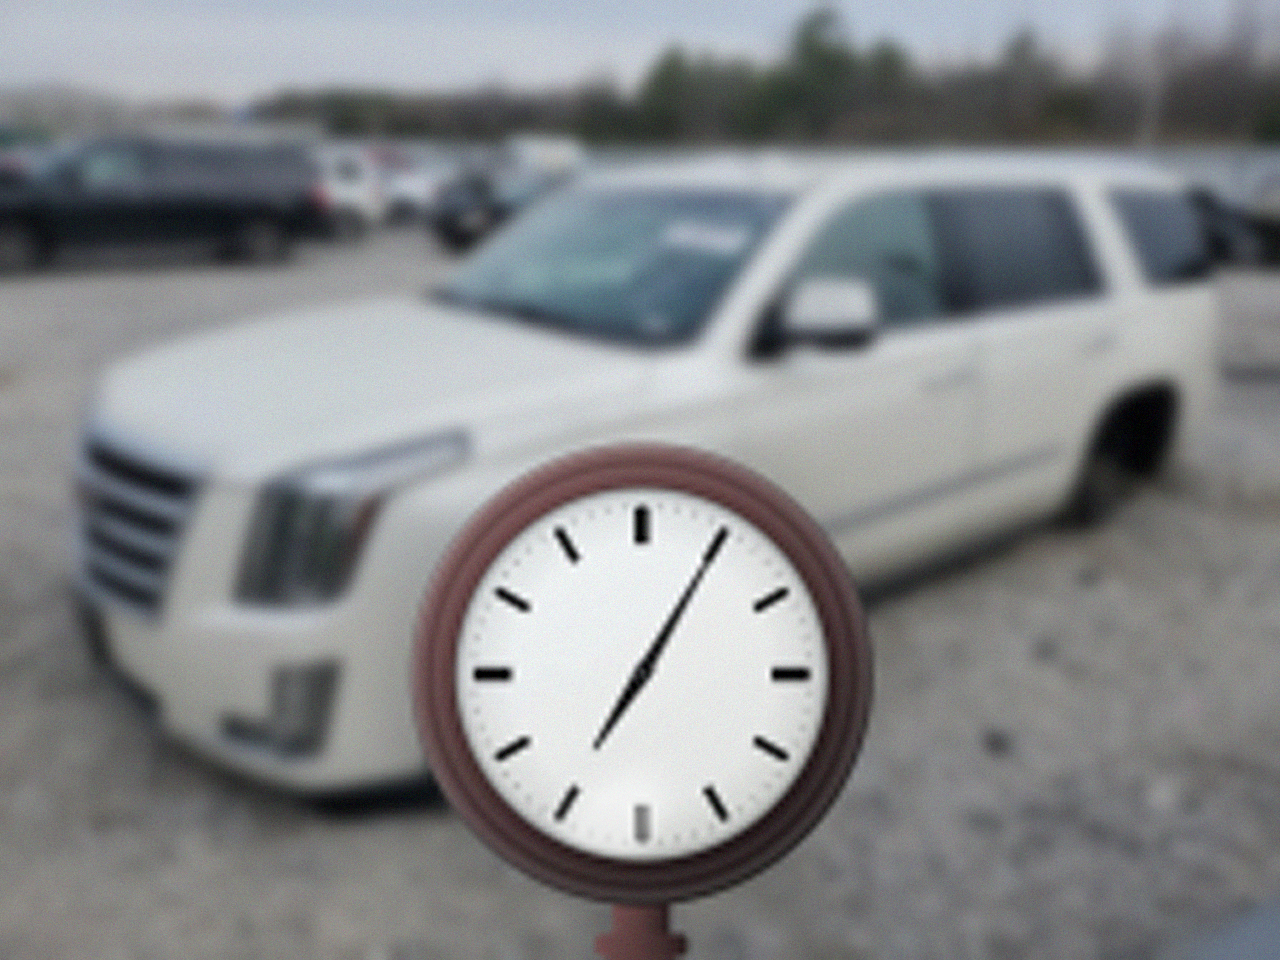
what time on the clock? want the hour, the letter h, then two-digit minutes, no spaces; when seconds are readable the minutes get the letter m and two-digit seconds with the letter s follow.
7h05
